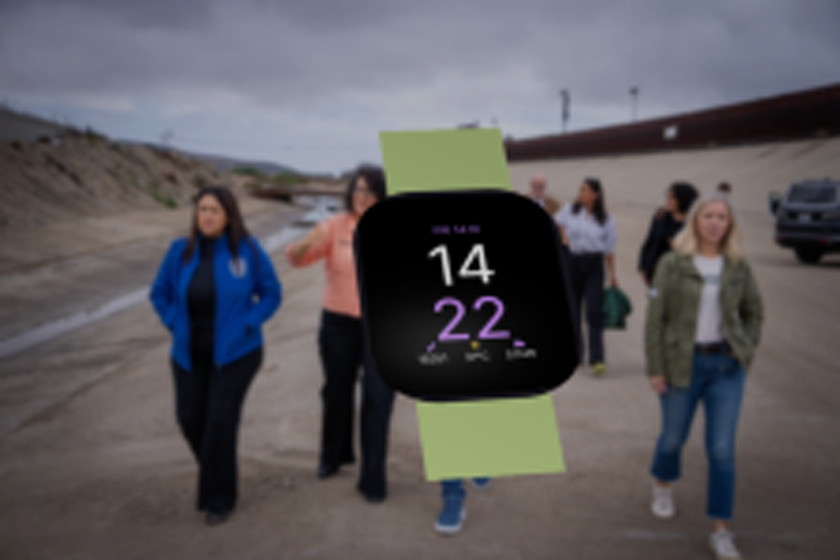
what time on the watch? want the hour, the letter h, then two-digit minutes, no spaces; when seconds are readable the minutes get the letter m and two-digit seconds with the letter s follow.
14h22
